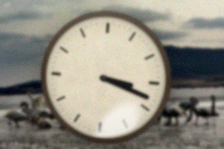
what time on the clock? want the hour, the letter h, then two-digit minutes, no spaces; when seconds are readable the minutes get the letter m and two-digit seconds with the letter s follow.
3h18
